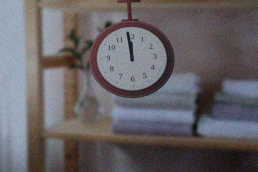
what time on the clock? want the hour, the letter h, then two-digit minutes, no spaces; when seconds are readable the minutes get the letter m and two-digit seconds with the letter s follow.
11h59
